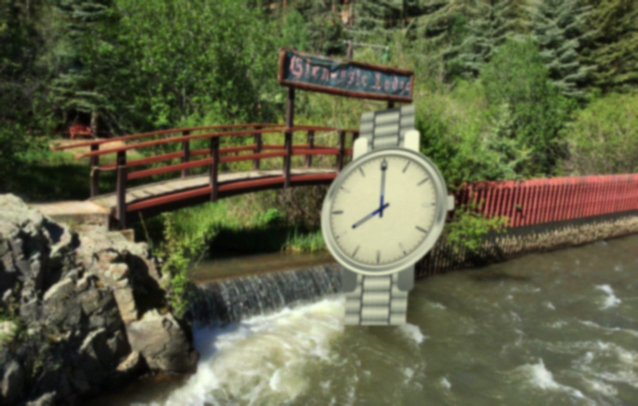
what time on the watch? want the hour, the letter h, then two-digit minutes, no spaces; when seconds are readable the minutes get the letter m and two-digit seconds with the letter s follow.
8h00
